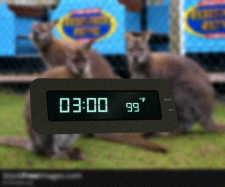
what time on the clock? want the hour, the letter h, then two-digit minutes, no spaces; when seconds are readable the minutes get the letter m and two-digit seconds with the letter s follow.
3h00
